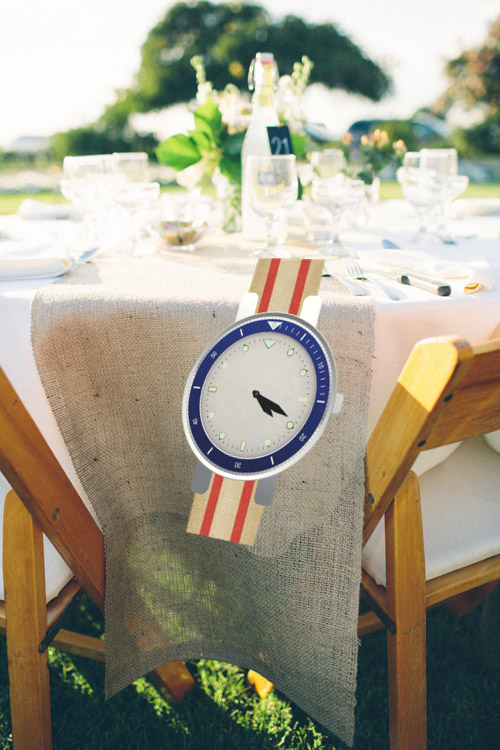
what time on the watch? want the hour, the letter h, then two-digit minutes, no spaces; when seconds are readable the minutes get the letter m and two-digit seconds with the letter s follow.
4h19
